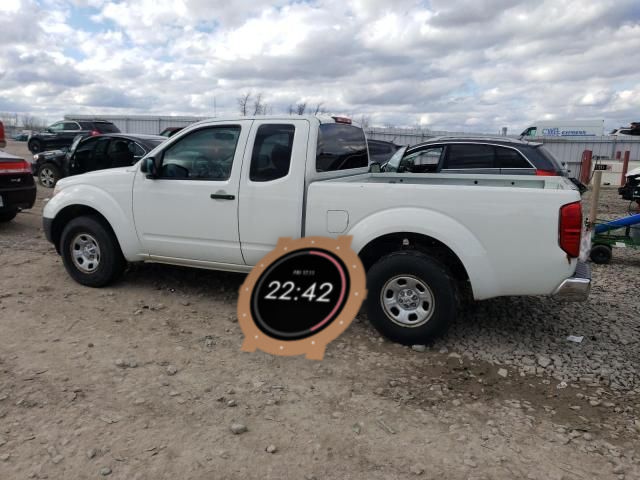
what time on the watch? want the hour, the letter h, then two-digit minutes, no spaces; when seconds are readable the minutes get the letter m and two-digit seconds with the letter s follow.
22h42
